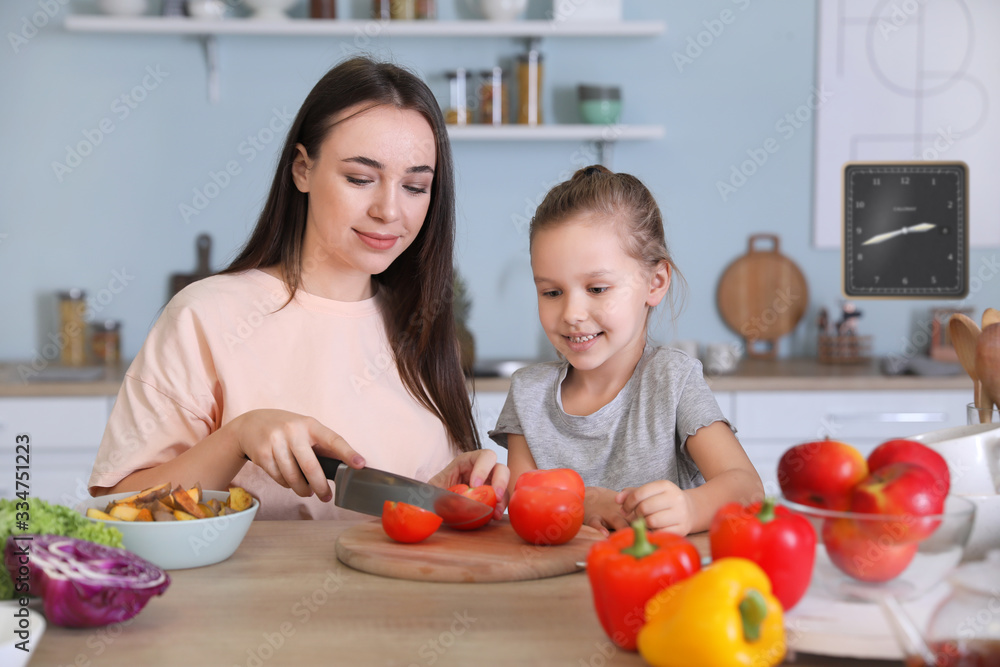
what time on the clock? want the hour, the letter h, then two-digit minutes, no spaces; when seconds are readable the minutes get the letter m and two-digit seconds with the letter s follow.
2h42
